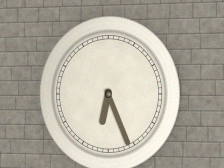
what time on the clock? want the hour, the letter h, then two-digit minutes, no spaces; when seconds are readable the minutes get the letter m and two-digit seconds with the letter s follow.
6h26
